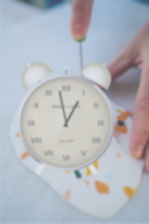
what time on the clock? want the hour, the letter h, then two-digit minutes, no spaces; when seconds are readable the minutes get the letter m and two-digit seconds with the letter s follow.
12h58
